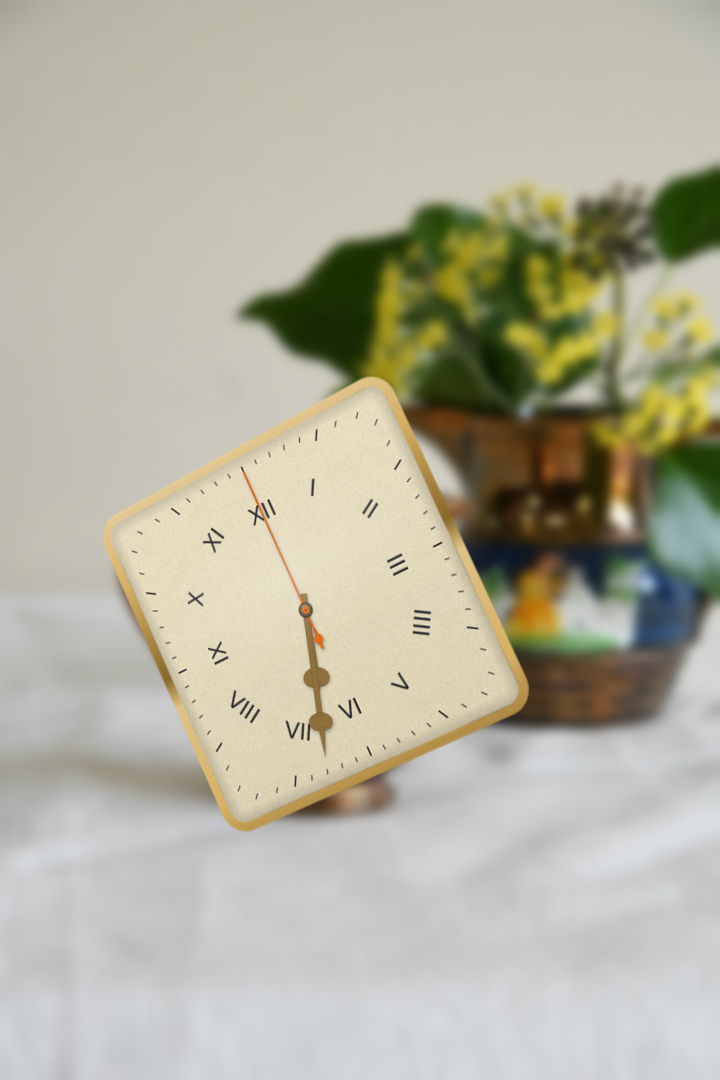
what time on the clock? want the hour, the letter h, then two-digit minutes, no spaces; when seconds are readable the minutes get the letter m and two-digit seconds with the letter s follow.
6h33m00s
